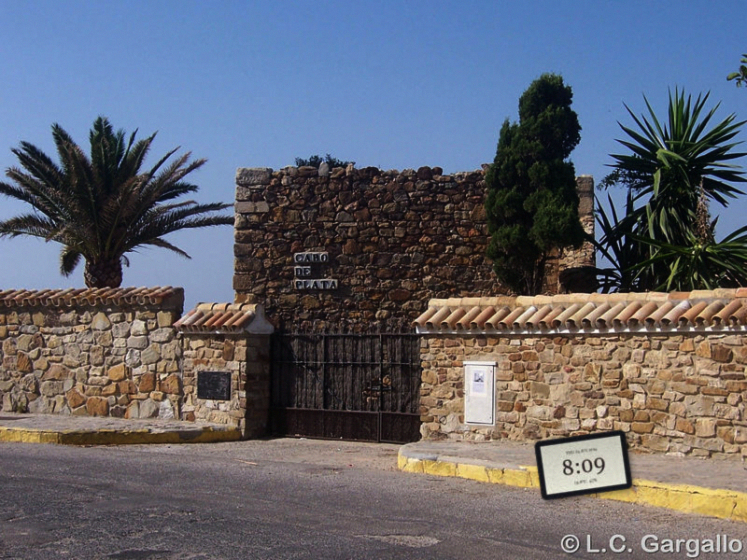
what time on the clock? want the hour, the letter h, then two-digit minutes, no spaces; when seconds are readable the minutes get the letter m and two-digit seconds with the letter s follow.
8h09
